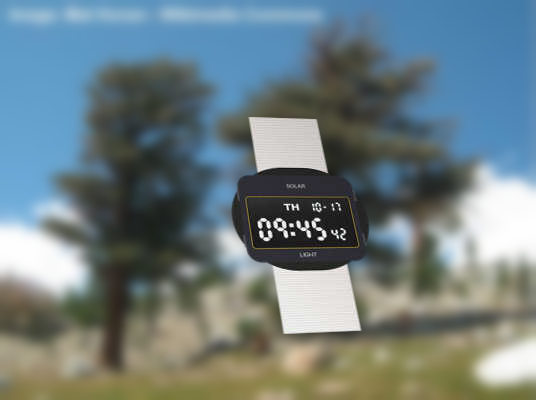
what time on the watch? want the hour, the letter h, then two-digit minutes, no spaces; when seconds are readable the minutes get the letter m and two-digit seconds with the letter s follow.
9h45m42s
